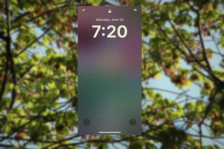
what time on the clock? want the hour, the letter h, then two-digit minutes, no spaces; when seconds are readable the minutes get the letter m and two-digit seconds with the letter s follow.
7h20
